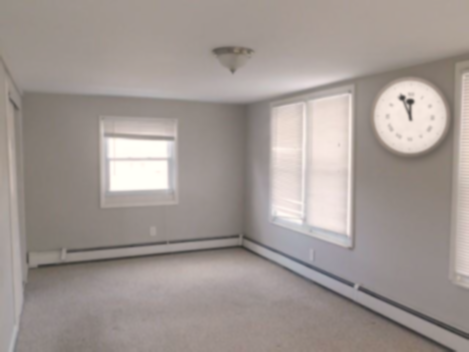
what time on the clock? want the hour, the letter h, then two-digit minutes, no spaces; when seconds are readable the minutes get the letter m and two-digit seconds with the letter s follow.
11h56
